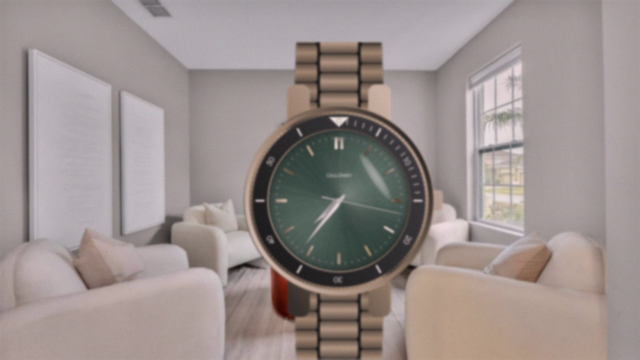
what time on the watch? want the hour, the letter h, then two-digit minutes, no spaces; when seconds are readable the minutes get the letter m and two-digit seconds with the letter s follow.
7h36m17s
